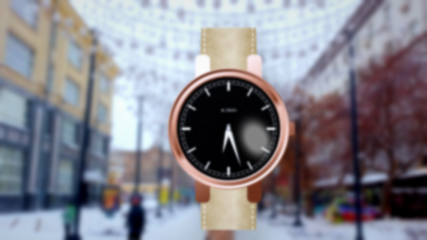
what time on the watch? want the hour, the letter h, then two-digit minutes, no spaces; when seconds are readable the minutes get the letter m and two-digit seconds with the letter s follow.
6h27
